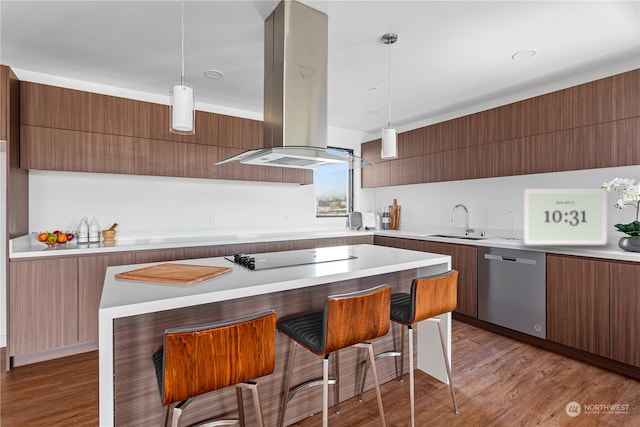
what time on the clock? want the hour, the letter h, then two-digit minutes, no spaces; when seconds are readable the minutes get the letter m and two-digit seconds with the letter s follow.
10h31
